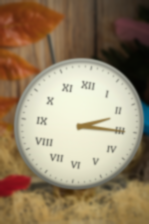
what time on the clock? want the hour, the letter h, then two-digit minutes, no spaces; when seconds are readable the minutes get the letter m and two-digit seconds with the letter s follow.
2h15
